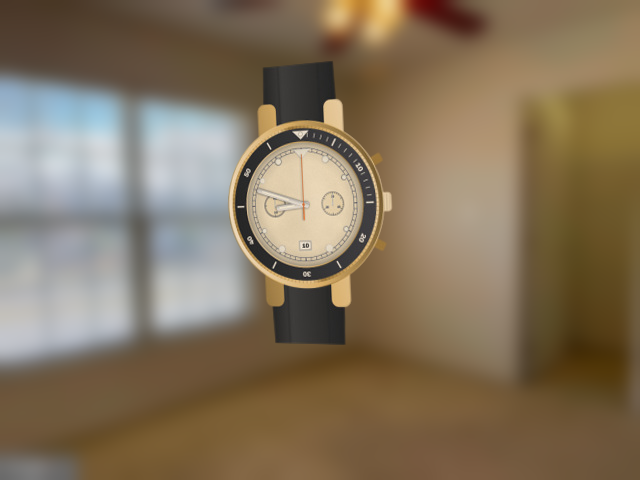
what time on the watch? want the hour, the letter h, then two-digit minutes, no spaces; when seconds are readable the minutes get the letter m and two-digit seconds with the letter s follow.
8h48
